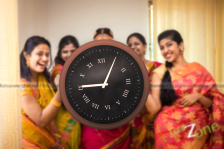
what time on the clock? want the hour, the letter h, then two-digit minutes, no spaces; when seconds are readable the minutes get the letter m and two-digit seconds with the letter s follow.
9h05
